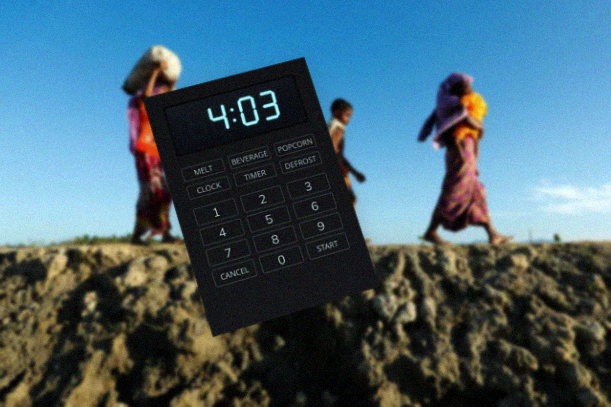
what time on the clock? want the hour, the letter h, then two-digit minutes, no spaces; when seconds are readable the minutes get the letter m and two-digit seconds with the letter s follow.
4h03
